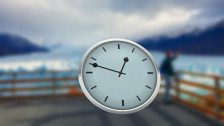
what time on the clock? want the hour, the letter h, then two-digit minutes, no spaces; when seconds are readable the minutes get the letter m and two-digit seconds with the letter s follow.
12h48
